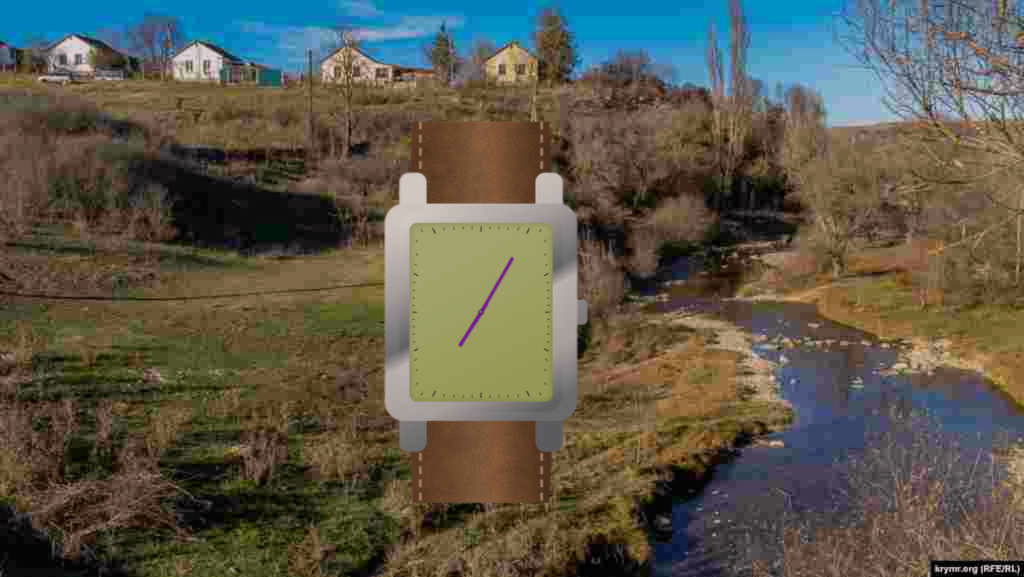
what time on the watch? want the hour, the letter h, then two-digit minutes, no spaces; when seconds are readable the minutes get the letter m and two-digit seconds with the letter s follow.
7h05
